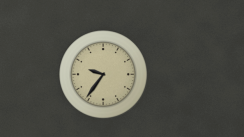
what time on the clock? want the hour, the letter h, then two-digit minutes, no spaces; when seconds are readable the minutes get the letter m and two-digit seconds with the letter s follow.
9h36
